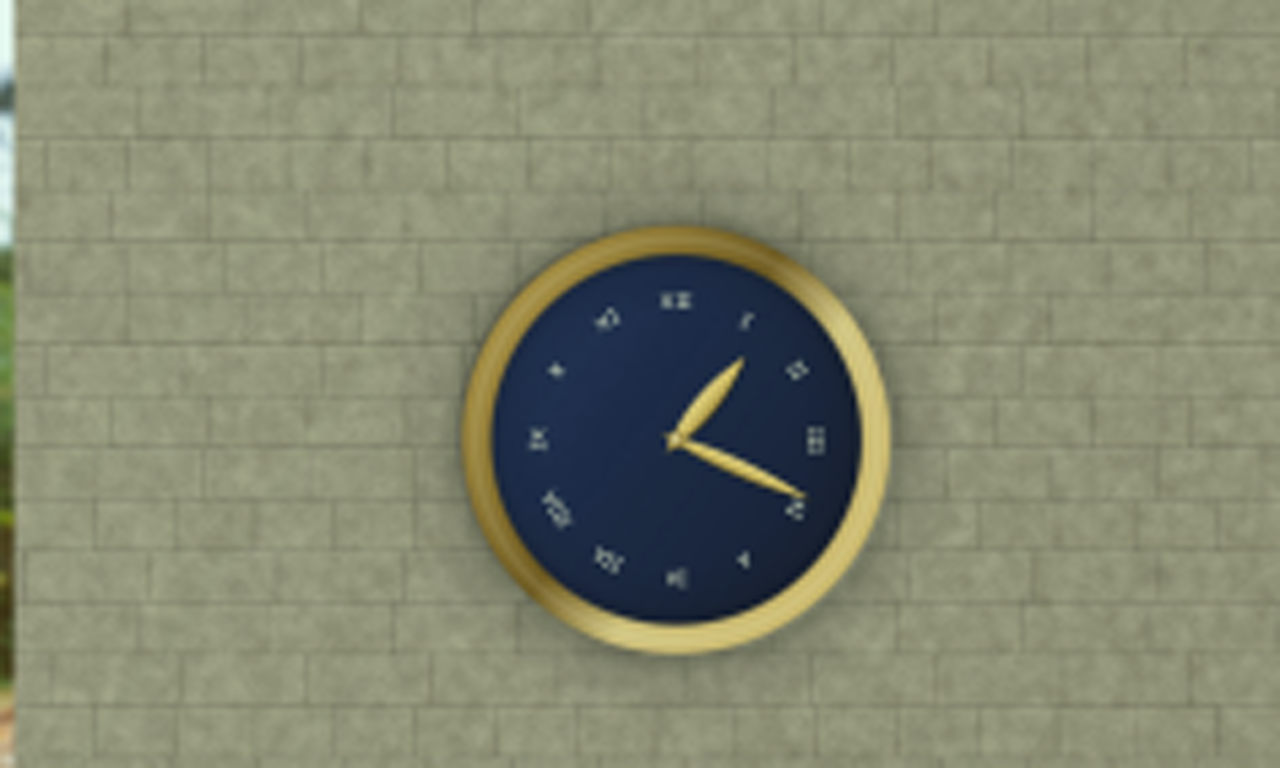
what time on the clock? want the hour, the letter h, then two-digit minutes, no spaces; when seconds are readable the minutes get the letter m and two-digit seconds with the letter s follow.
1h19
